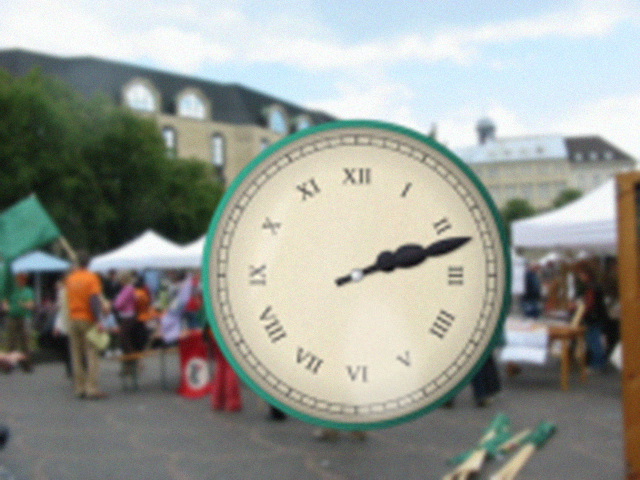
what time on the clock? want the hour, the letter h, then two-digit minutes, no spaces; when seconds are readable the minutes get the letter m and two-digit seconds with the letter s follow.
2h12
